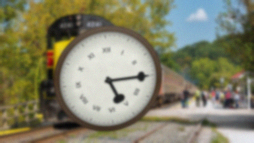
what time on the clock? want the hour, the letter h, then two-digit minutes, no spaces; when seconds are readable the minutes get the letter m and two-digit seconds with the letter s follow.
5h15
